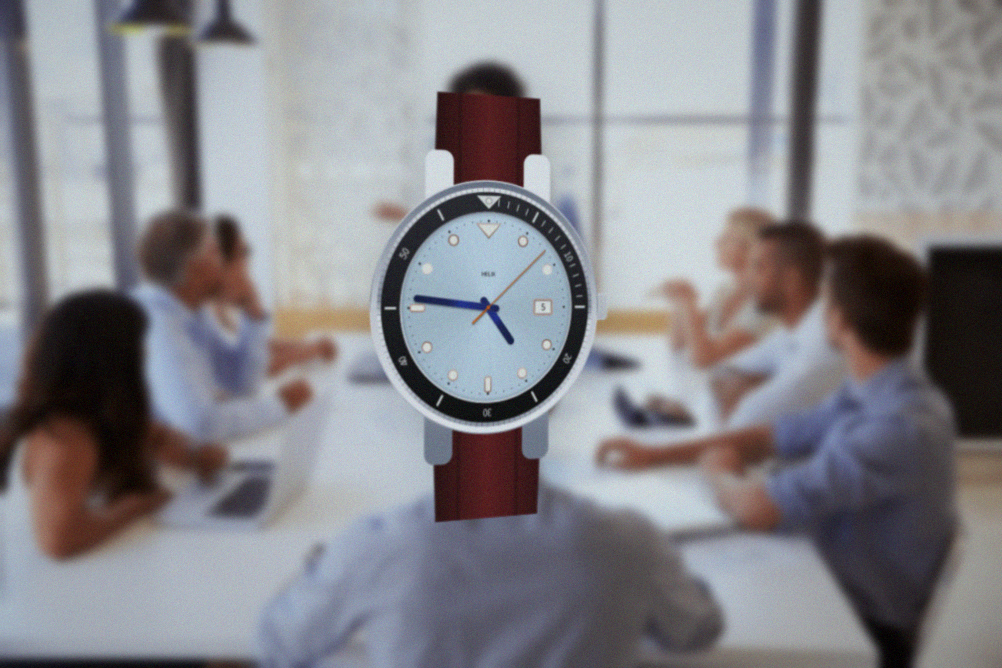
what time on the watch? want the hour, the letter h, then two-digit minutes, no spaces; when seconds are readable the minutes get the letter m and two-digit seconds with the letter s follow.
4h46m08s
